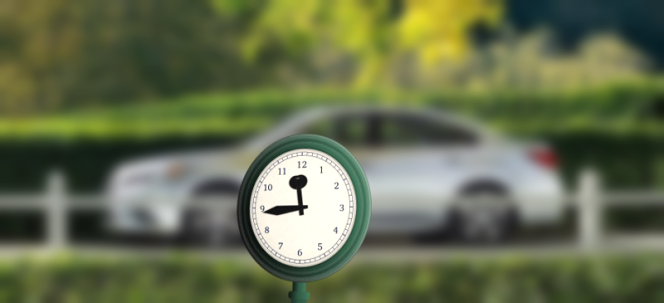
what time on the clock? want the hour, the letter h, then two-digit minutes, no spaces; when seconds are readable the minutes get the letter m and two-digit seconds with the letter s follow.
11h44
